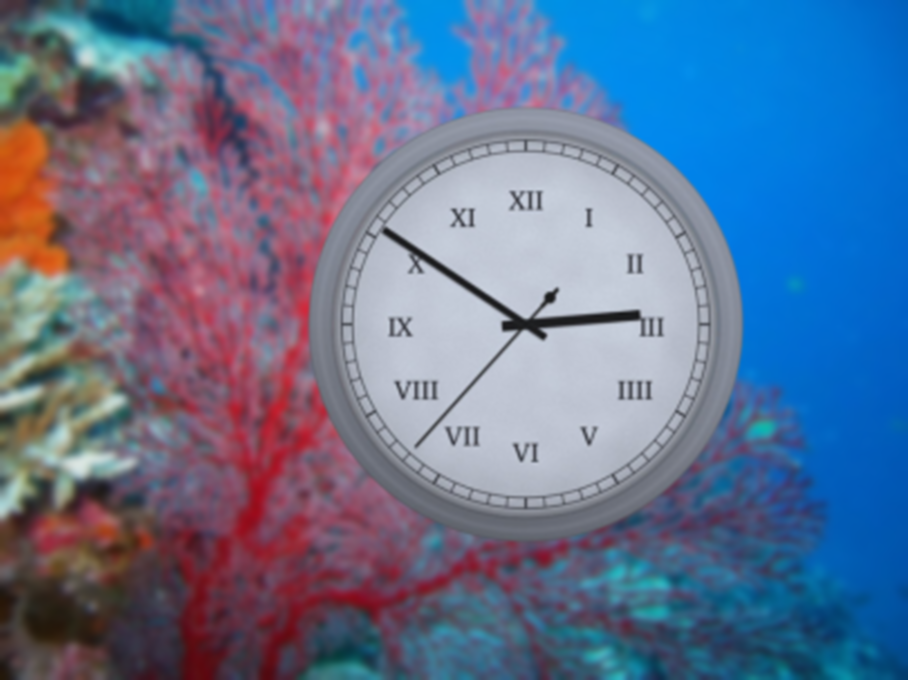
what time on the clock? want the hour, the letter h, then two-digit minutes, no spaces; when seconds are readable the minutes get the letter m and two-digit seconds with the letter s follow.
2h50m37s
